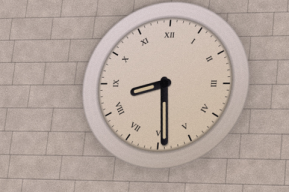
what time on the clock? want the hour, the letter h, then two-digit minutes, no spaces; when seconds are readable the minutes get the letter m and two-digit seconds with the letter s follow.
8h29
